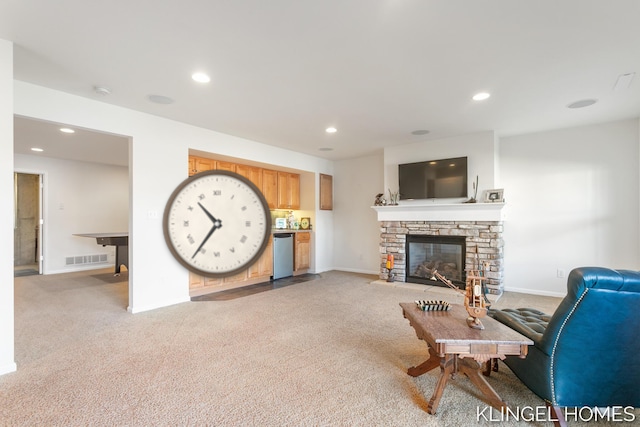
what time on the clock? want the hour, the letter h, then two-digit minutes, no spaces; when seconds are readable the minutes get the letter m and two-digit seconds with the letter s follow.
10h36
